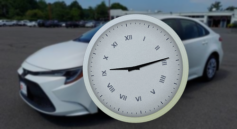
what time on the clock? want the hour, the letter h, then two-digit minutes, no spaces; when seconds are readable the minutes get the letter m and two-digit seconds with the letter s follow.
9h14
